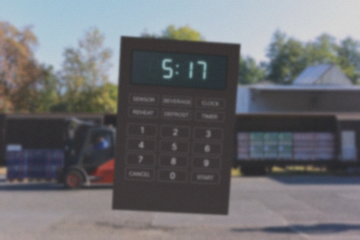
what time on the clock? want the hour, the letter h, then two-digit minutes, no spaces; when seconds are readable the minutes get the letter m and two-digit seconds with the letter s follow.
5h17
